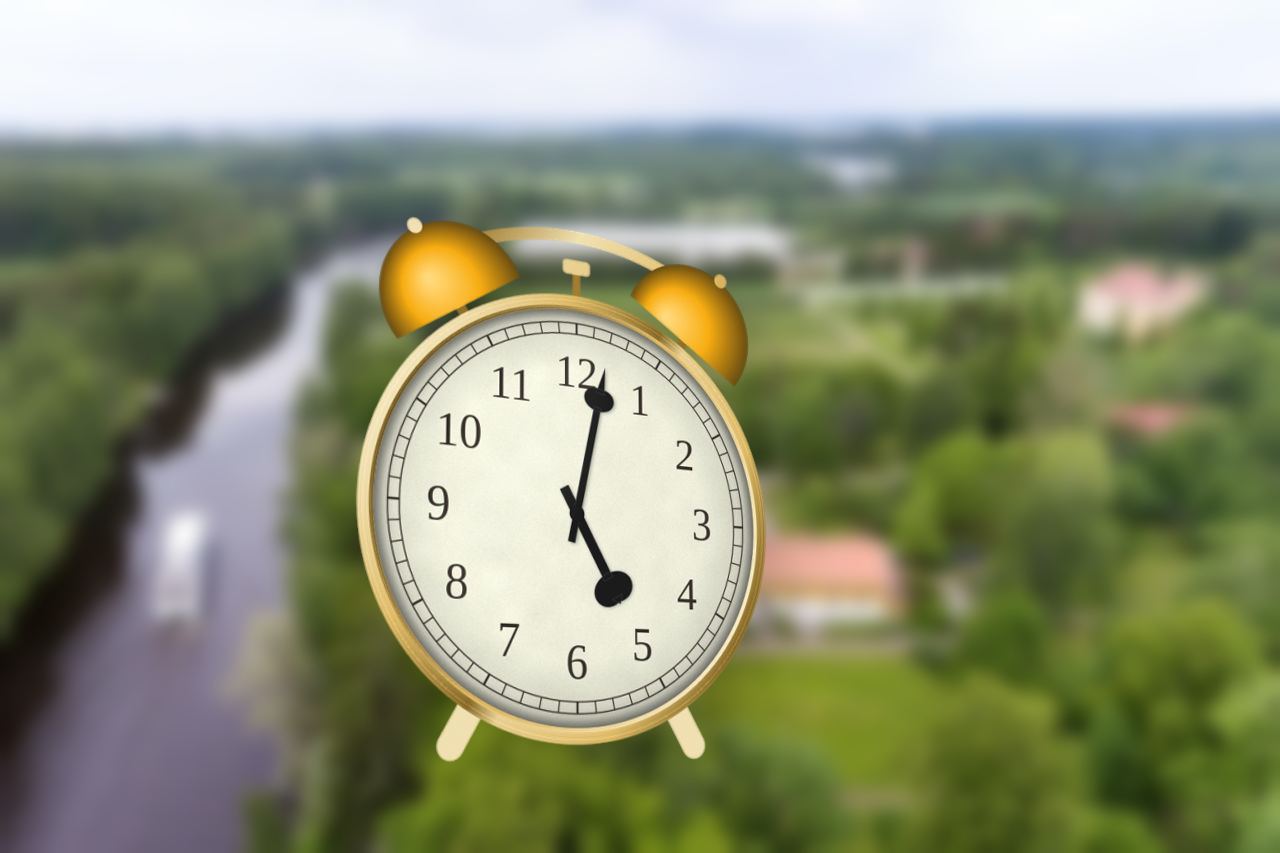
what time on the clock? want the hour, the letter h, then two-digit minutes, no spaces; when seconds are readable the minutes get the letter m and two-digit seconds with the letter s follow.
5h02
